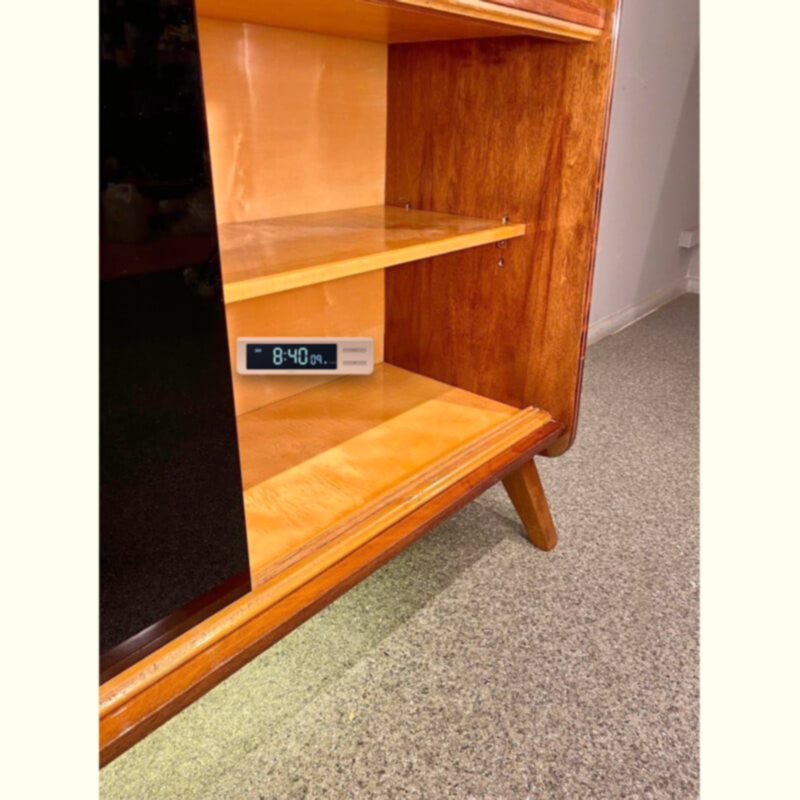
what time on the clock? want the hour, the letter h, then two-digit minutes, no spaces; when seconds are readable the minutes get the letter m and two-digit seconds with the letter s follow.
8h40
